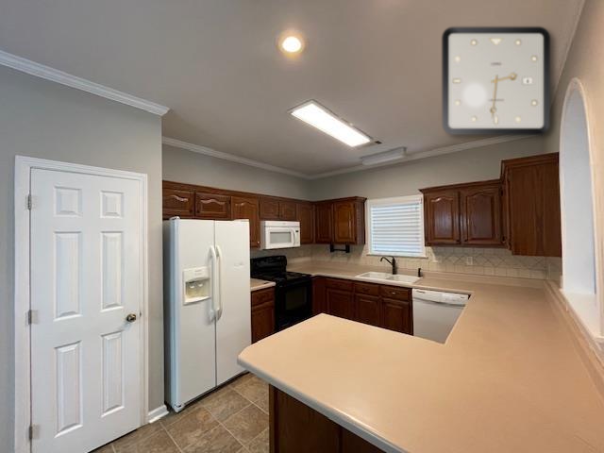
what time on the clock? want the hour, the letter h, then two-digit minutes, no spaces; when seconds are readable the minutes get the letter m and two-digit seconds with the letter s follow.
2h31
